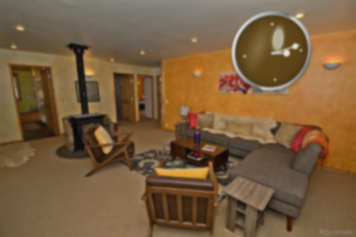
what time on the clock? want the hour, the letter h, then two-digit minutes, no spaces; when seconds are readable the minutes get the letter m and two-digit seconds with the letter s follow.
3h13
